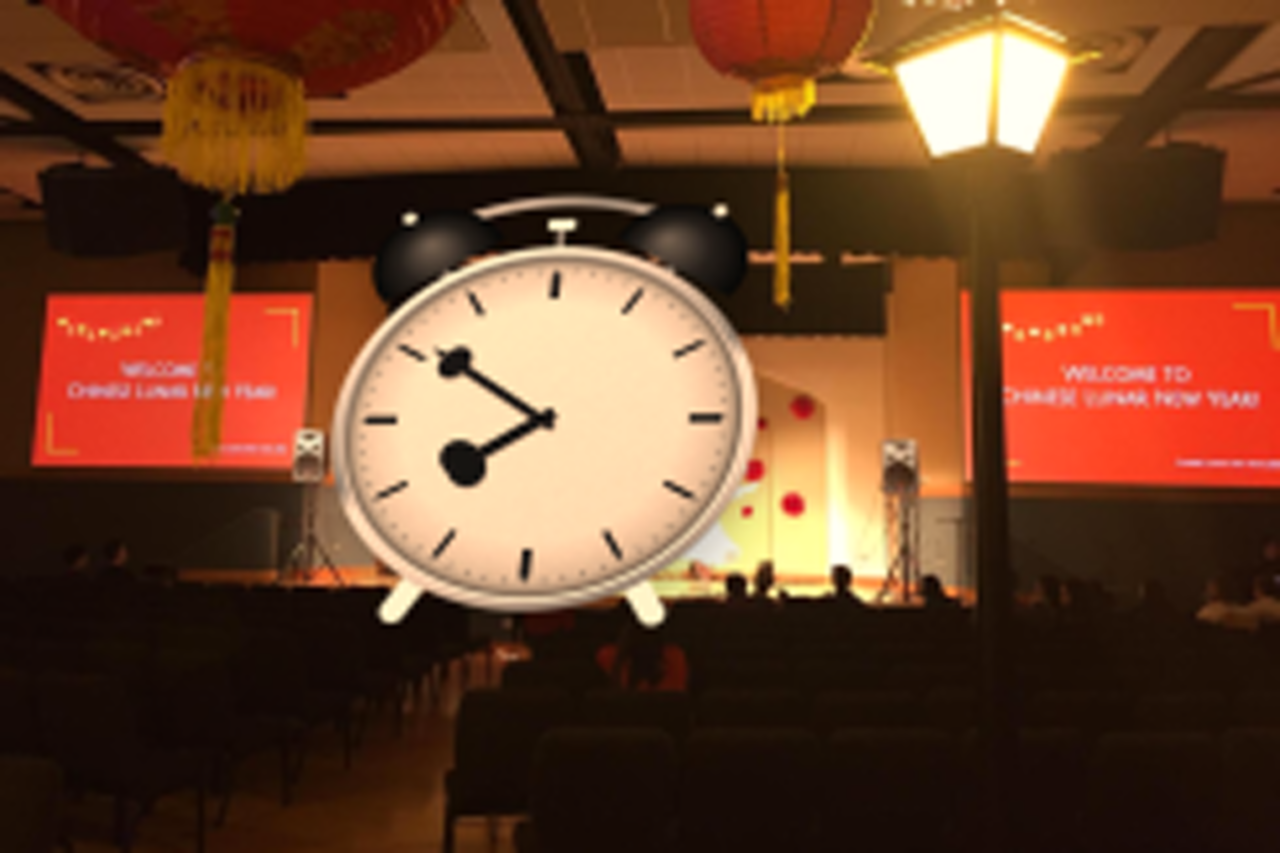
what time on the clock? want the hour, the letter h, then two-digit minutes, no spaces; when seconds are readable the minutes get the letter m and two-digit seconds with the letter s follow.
7h51
